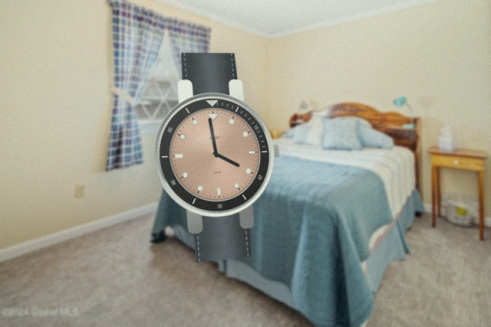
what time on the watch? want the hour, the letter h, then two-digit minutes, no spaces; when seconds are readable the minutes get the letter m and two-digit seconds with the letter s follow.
3h59
